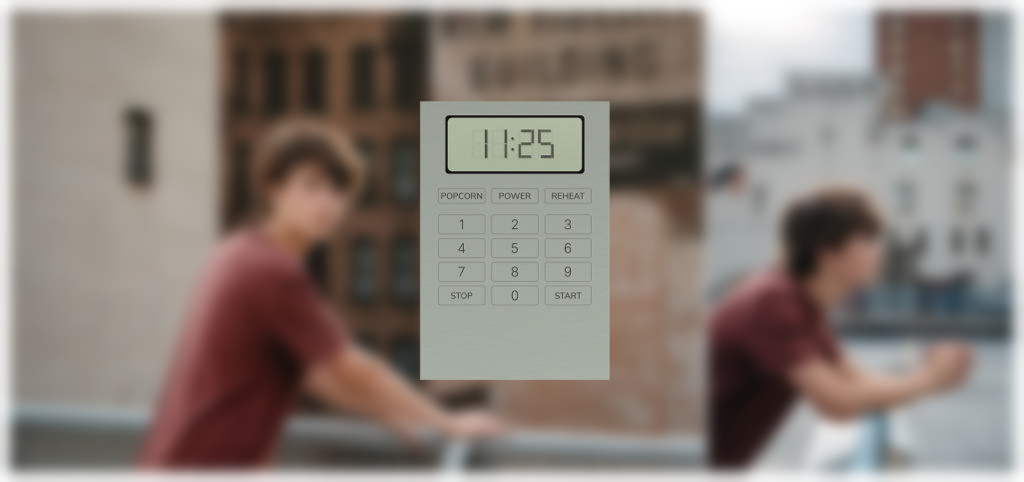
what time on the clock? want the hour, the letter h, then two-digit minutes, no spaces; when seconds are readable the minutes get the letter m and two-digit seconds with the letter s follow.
11h25
